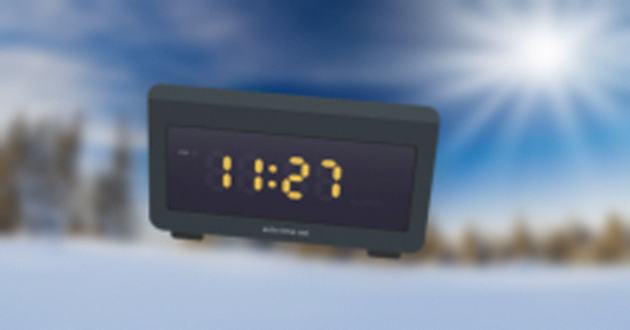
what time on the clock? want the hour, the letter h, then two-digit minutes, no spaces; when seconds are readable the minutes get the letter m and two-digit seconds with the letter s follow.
11h27
